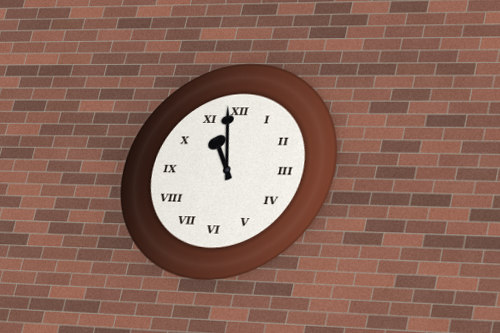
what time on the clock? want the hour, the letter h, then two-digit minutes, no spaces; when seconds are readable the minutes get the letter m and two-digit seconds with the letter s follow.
10h58
